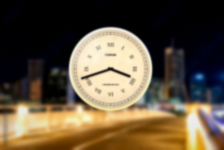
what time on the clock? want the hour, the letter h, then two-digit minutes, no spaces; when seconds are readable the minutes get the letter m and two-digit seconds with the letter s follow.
3h42
